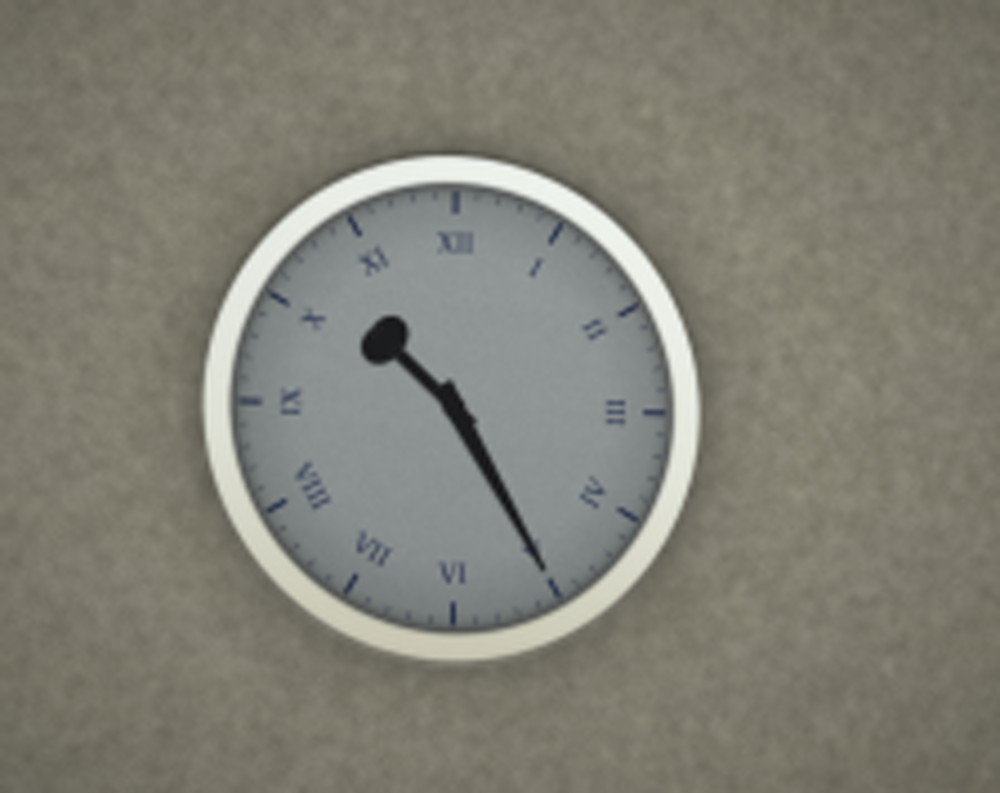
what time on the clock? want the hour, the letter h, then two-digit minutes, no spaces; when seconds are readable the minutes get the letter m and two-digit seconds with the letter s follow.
10h25
